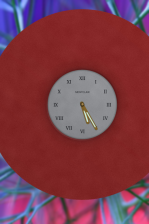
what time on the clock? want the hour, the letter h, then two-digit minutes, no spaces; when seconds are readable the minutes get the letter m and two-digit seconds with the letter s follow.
5h25
